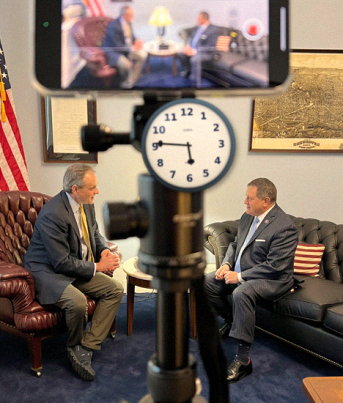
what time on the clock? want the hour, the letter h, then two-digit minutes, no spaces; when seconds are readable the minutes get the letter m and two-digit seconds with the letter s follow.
5h46
